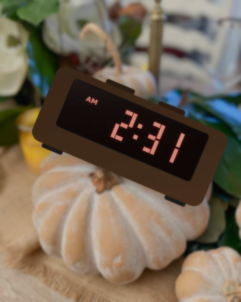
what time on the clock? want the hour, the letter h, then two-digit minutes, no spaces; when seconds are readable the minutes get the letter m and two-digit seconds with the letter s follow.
2h31
